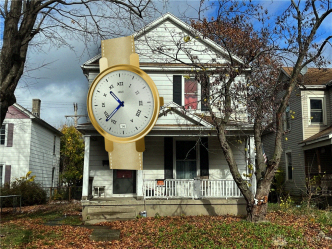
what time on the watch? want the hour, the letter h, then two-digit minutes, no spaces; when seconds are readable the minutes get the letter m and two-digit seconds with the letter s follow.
10h38
